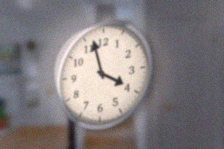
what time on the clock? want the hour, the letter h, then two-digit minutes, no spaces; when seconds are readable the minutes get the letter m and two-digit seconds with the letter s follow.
3h57
